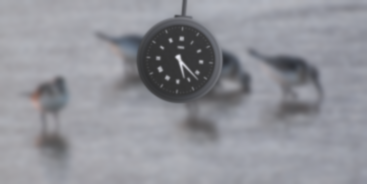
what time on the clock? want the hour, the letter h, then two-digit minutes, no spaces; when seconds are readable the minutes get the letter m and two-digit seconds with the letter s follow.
5h22
